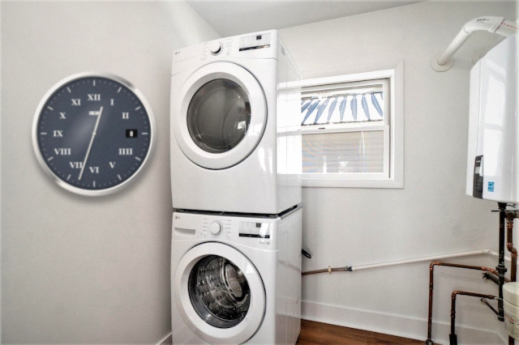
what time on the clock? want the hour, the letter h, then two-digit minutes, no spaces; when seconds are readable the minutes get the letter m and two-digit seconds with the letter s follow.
12h33
